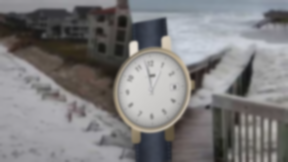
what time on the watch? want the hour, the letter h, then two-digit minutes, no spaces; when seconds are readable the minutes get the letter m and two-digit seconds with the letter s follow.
12h58
